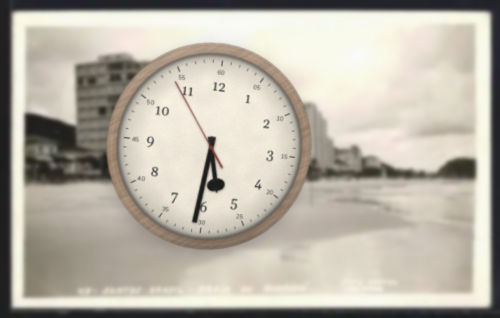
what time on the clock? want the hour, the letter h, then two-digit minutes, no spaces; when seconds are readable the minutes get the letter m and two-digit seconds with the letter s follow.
5h30m54s
